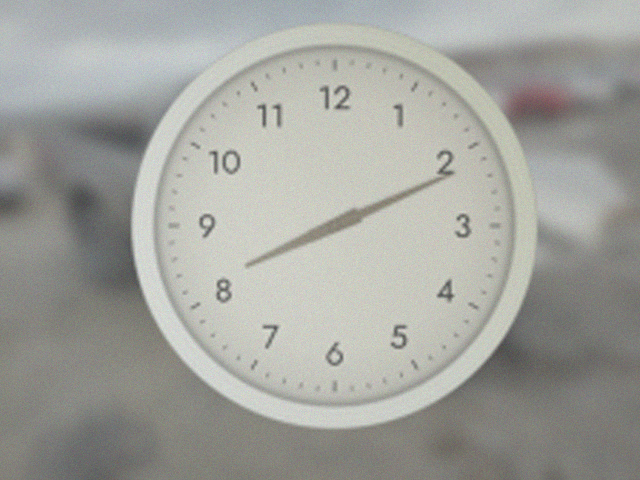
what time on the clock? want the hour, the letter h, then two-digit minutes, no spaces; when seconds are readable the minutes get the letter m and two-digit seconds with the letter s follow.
8h11
